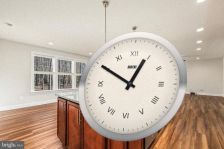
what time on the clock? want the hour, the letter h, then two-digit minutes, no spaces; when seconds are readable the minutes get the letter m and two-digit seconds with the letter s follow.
12h50
